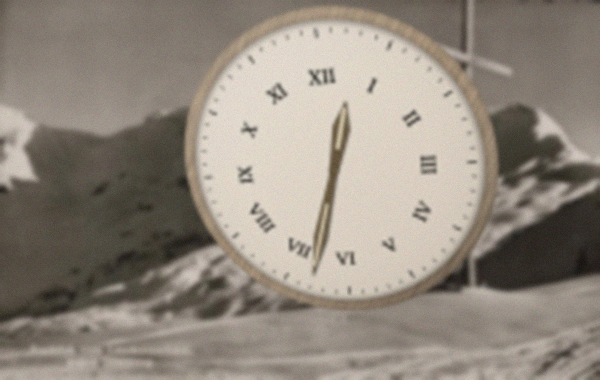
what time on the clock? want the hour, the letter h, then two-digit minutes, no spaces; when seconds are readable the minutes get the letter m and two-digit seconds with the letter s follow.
12h33
